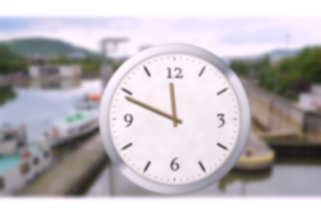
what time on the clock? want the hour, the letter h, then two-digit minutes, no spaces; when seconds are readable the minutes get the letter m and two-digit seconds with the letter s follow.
11h49
